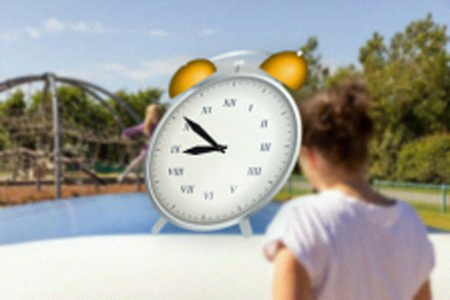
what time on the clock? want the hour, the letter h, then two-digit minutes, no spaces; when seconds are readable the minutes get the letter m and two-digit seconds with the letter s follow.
8h51
